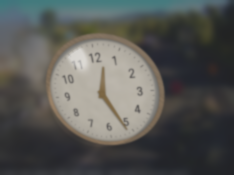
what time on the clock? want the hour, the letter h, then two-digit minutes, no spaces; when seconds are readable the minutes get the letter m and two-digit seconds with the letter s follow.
12h26
